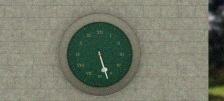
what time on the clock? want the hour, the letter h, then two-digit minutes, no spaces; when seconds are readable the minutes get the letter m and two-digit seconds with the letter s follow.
5h27
